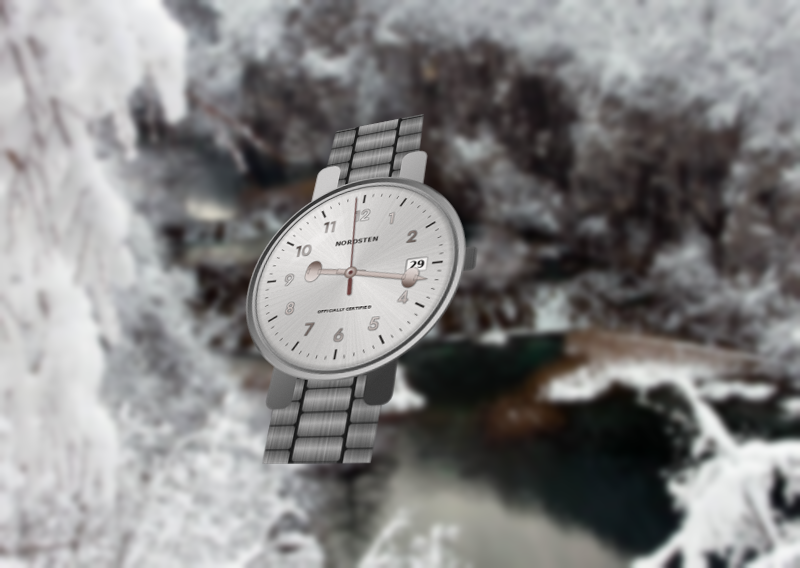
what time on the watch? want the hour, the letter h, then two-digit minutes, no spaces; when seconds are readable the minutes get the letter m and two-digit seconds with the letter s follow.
9h16m59s
